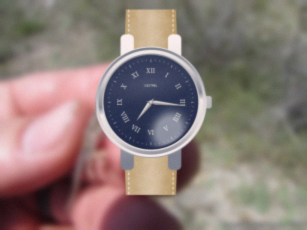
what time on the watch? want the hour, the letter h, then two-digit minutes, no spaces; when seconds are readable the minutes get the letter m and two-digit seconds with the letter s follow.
7h16
